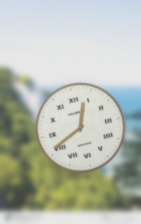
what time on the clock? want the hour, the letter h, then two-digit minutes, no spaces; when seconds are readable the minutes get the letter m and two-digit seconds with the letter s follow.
12h41
